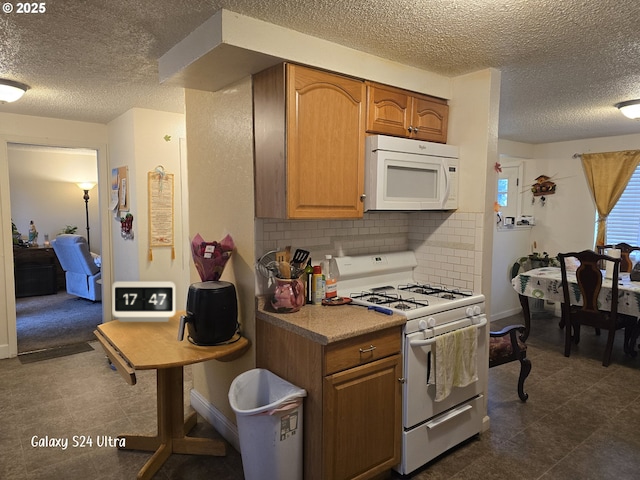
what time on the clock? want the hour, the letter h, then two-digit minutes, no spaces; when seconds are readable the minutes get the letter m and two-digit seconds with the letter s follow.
17h47
